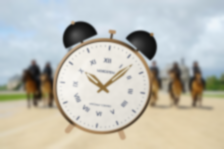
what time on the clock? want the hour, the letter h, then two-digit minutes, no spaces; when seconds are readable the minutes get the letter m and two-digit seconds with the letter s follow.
10h07
